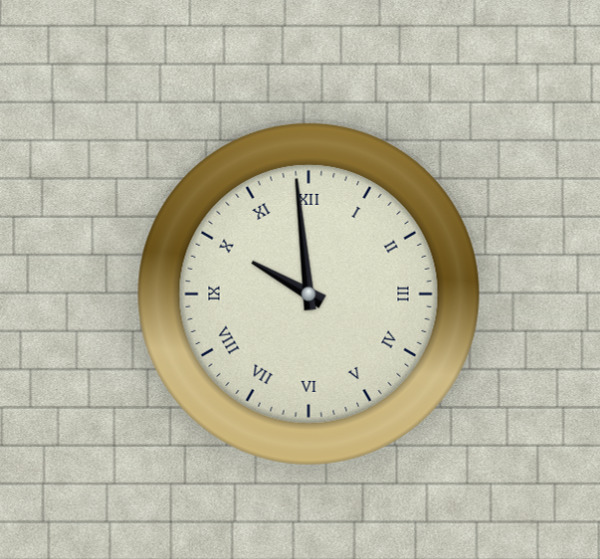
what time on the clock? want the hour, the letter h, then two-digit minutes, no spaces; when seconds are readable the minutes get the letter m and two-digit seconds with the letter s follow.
9h59
